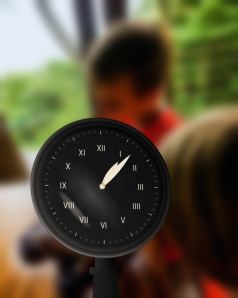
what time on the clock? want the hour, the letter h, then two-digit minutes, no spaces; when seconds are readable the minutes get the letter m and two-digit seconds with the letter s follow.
1h07
